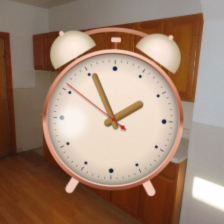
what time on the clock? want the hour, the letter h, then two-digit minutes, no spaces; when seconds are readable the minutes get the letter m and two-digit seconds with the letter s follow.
1h55m51s
